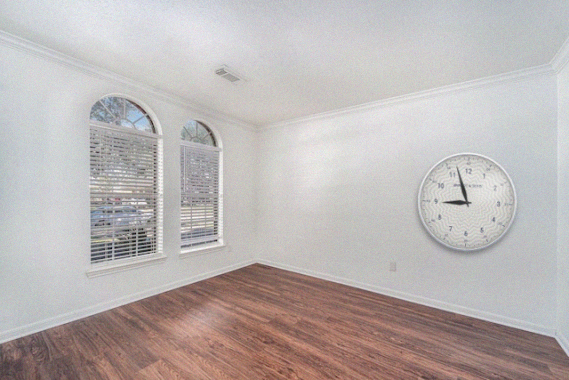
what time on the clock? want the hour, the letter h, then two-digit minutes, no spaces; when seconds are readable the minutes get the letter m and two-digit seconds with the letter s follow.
8h57
